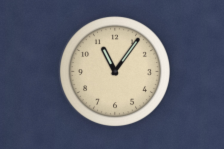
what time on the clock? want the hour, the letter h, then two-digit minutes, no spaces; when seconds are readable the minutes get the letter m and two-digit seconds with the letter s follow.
11h06
